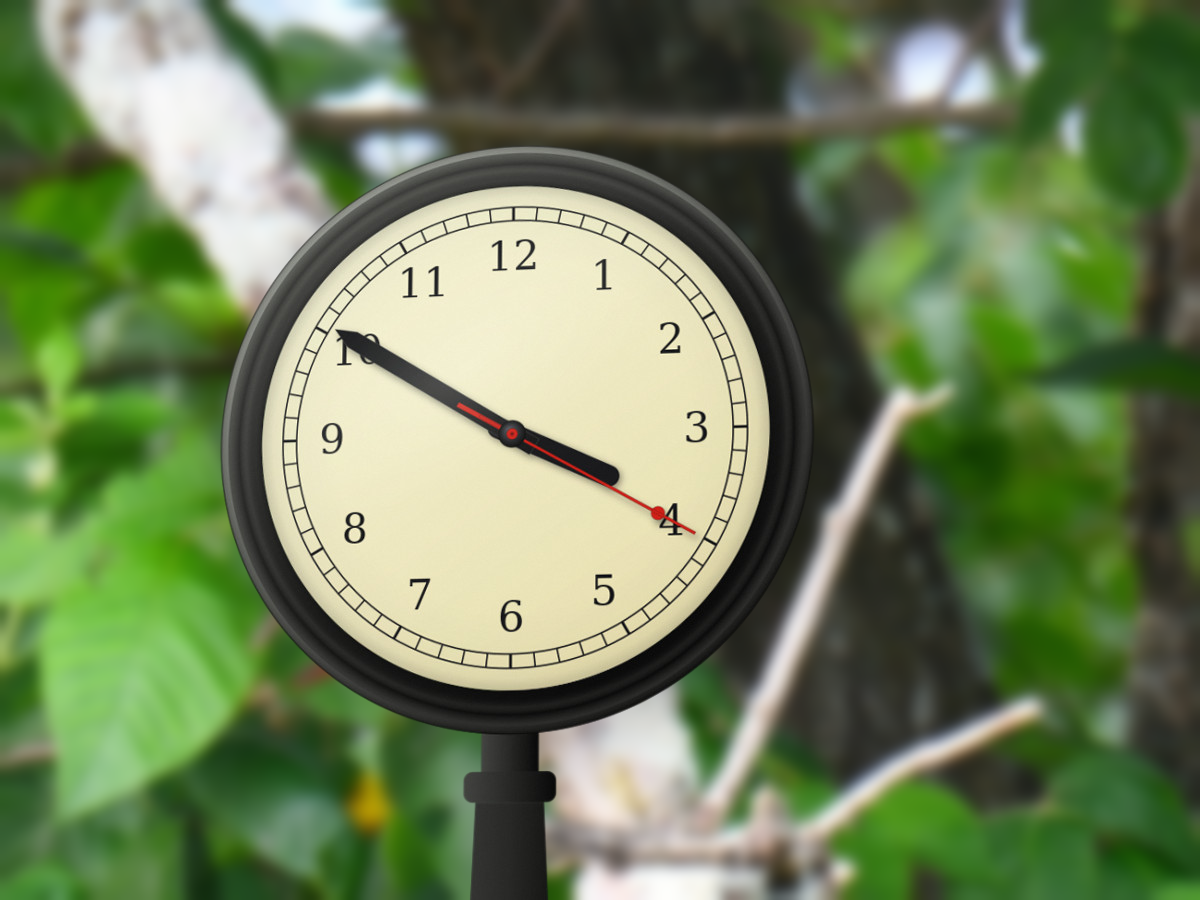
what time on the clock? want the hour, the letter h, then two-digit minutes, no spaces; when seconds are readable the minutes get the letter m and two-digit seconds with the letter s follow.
3h50m20s
